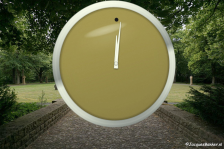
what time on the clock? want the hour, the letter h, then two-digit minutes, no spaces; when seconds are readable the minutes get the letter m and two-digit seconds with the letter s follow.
12h01
